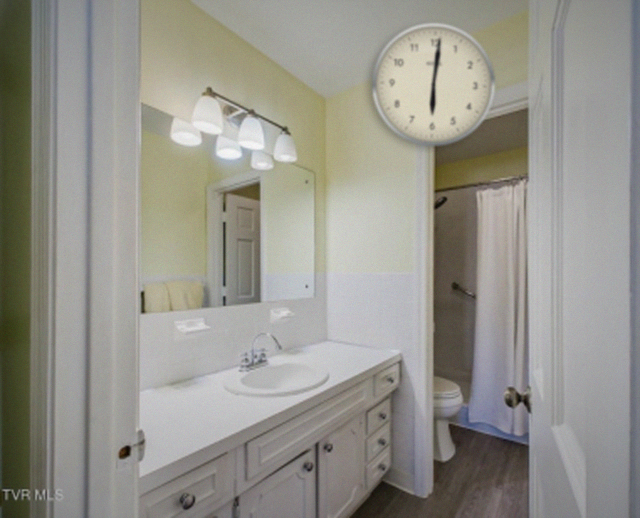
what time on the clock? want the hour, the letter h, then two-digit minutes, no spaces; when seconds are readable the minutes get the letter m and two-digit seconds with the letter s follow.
6h01
